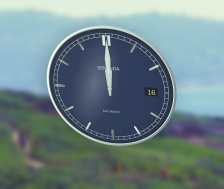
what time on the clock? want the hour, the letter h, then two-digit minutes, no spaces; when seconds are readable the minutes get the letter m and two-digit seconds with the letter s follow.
12h00
